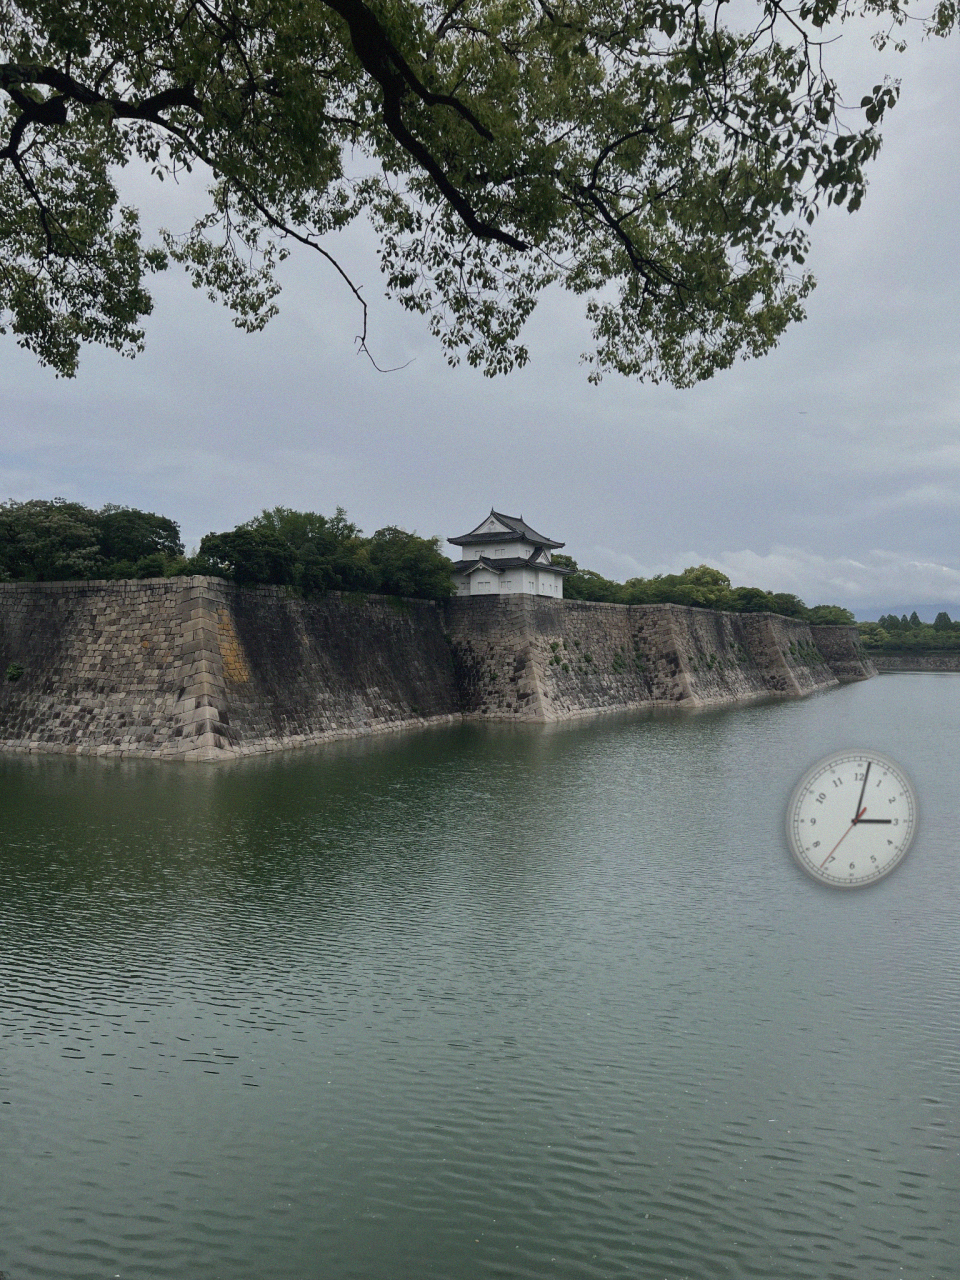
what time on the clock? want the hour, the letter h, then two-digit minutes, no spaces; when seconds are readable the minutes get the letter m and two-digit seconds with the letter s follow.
3h01m36s
